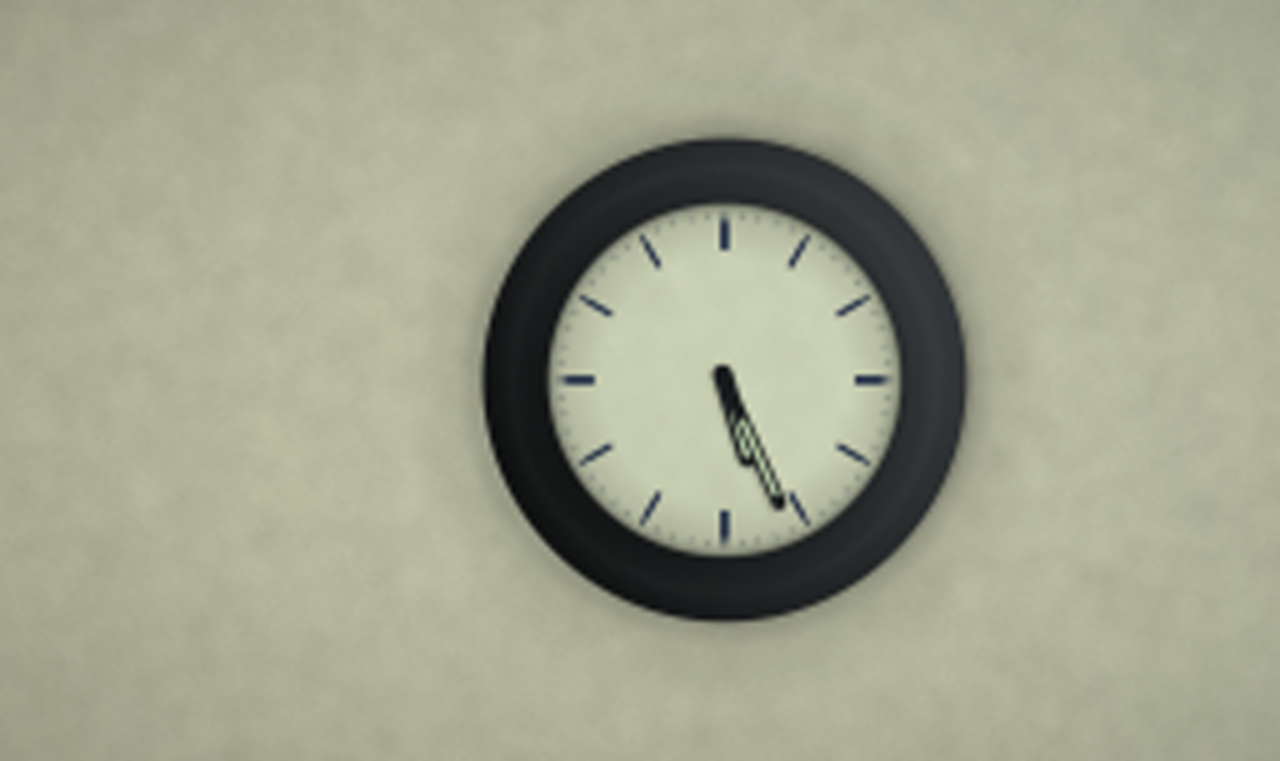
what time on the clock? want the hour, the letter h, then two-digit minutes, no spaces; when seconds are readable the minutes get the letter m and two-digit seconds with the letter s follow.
5h26
